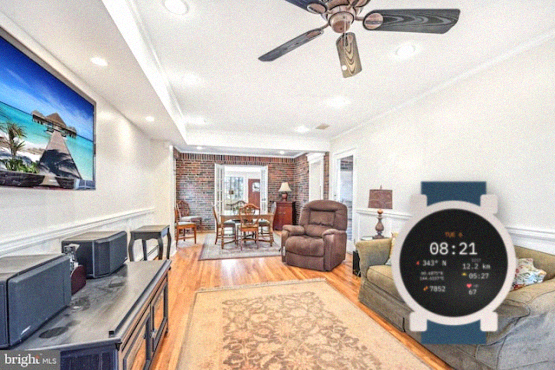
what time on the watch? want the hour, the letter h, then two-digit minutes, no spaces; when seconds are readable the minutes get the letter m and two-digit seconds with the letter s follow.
8h21
